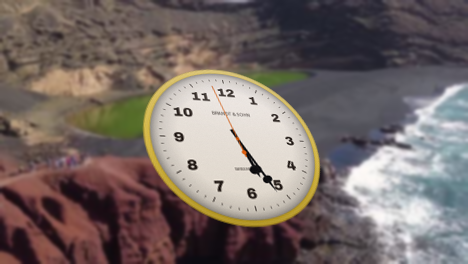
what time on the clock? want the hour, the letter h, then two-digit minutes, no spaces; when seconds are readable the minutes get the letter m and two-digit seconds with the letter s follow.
5h25m58s
